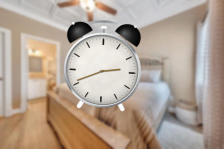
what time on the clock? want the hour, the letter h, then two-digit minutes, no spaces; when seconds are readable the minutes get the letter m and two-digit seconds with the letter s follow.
2h41
